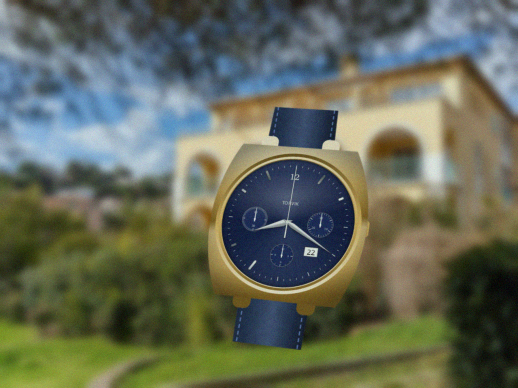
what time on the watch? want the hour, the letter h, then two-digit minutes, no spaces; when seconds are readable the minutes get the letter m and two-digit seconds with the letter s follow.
8h20
